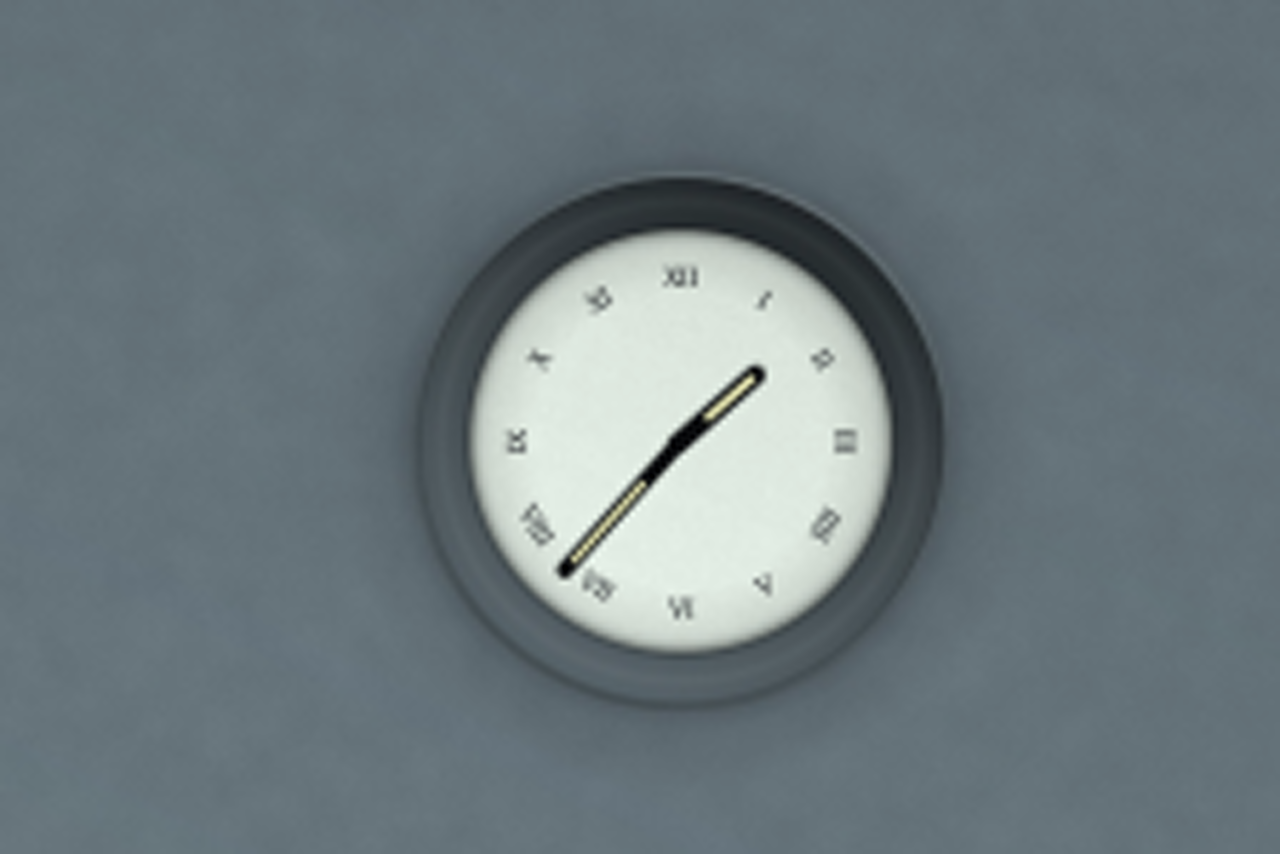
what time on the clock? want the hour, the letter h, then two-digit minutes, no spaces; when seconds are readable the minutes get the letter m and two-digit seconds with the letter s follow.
1h37
